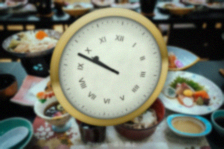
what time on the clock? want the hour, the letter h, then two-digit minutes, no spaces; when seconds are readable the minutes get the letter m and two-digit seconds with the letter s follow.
9h48
